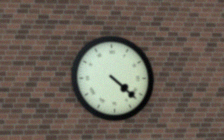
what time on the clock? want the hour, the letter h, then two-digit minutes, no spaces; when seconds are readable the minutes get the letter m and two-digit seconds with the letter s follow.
4h22
